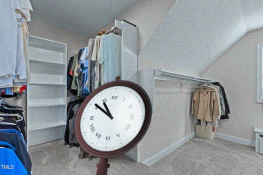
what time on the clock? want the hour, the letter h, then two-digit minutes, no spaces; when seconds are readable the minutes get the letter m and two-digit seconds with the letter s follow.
10h51
